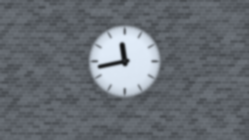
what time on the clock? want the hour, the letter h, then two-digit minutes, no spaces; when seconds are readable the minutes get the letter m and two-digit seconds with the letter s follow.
11h43
